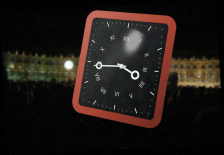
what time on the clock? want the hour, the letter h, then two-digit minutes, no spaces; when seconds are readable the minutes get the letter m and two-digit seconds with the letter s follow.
3h44
